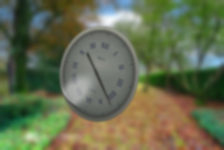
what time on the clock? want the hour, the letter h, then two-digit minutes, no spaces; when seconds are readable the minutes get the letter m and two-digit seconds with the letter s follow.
10h22
